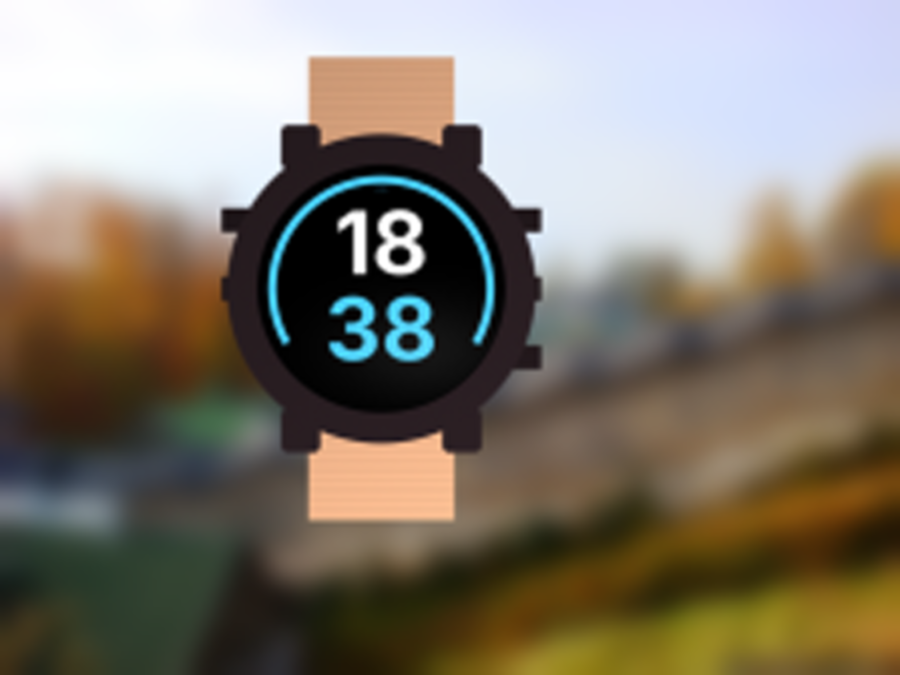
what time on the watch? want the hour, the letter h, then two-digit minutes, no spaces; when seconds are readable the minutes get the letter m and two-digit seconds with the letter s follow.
18h38
